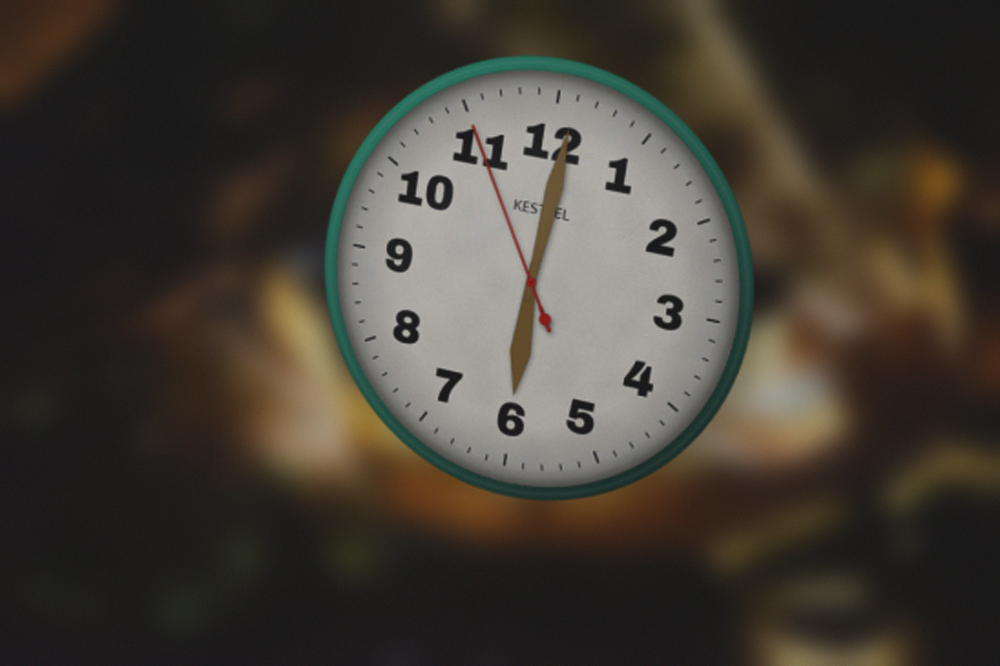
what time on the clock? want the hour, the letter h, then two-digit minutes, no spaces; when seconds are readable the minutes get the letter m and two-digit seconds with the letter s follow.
6h00m55s
